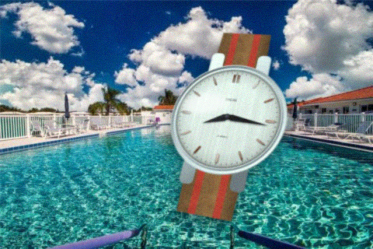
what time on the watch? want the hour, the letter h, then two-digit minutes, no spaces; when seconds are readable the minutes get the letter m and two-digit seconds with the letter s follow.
8h16
